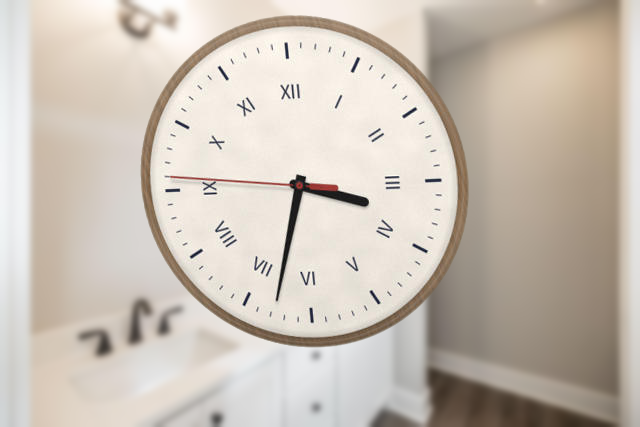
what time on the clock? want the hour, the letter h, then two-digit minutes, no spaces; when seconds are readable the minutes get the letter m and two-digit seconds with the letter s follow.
3h32m46s
